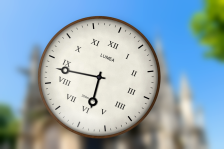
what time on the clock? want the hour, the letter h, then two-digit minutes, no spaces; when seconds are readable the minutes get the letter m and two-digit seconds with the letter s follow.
5h43
